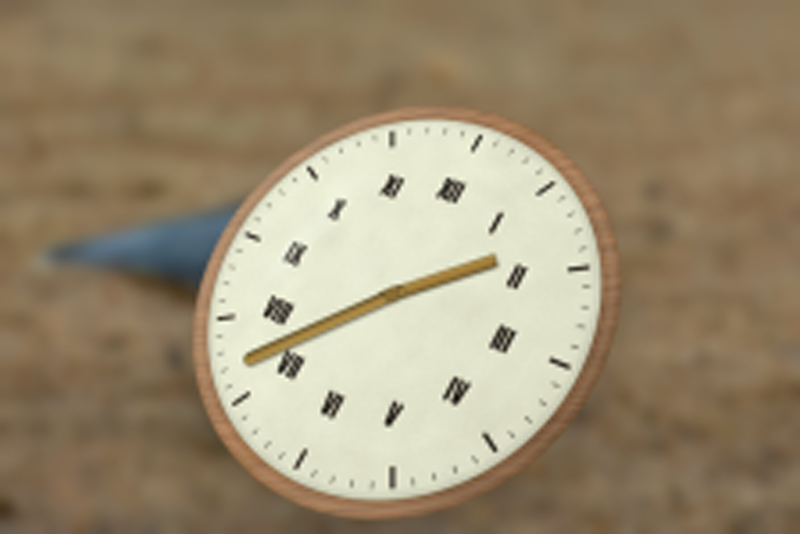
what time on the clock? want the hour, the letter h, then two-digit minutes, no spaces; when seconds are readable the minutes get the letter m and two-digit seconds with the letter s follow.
1h37
